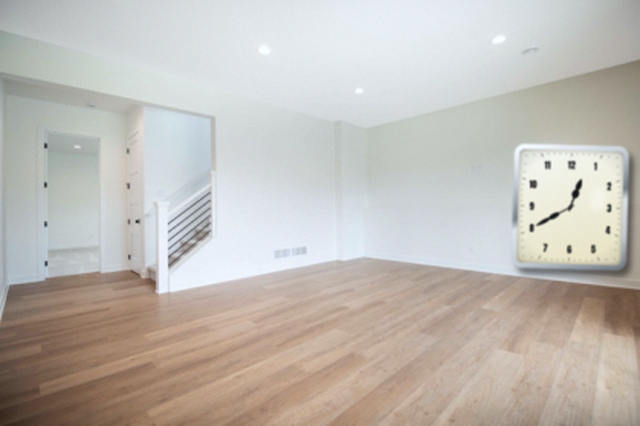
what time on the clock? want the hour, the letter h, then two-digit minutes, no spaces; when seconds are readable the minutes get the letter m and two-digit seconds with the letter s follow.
12h40
